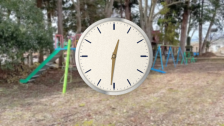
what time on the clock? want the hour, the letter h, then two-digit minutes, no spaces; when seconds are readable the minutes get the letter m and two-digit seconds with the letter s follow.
12h31
